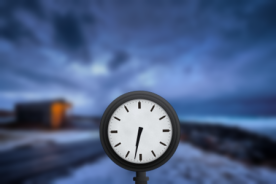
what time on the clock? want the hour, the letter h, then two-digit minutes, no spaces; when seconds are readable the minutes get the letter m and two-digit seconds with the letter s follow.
6h32
